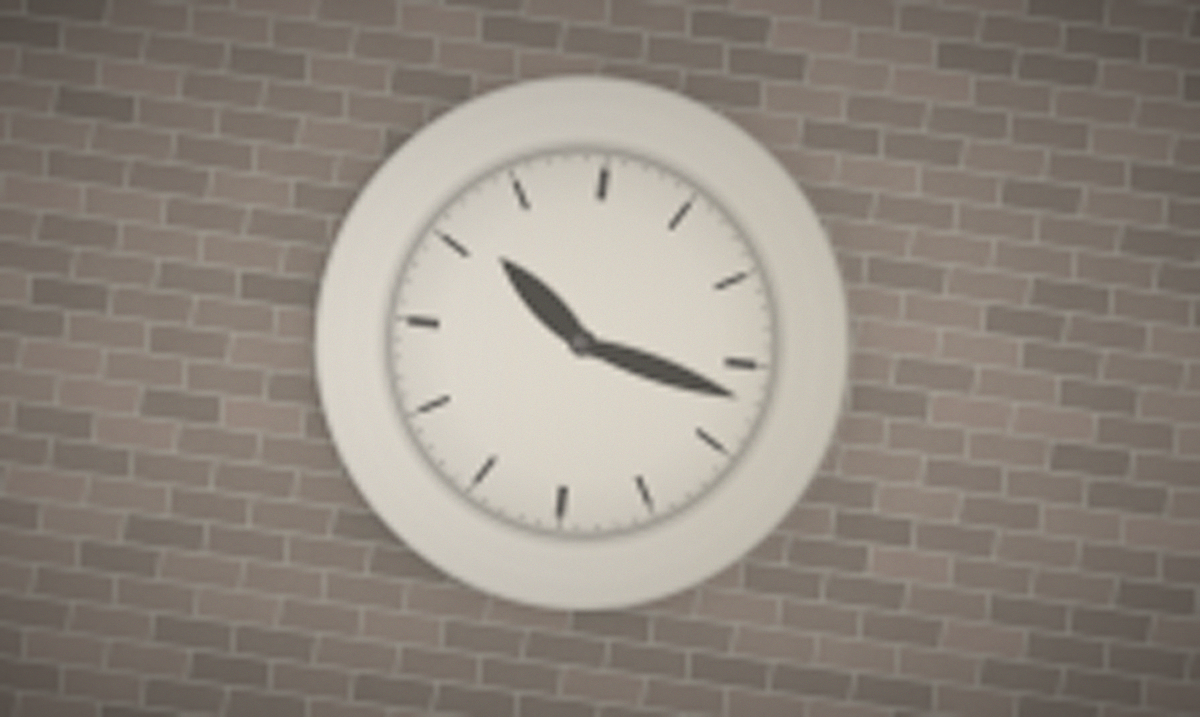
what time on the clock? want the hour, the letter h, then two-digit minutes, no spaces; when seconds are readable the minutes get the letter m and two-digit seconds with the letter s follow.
10h17
